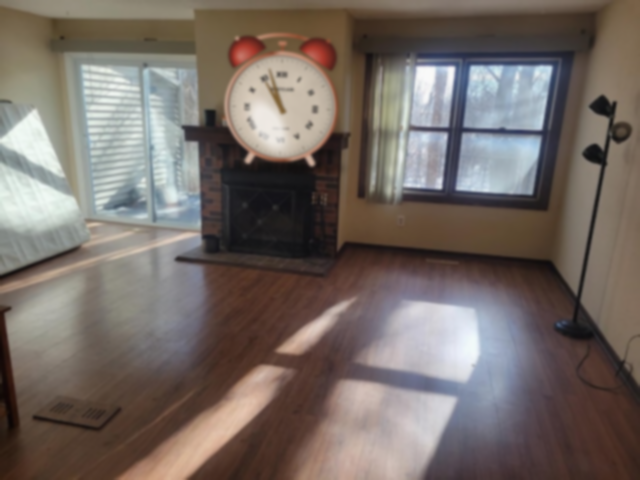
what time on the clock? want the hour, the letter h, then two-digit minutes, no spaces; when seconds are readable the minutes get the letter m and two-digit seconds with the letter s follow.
10h57
